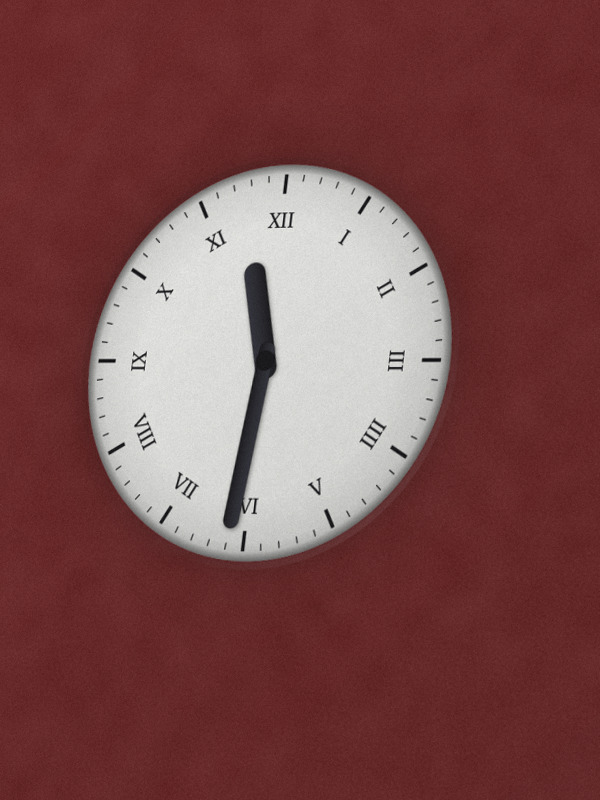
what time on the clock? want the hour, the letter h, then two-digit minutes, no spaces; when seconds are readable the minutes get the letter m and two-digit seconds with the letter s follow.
11h31
